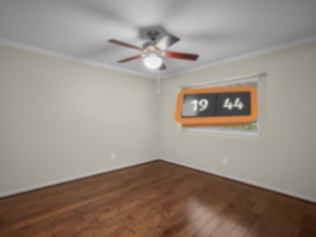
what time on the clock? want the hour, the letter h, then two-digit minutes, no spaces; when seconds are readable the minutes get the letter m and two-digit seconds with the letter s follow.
19h44
